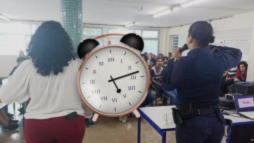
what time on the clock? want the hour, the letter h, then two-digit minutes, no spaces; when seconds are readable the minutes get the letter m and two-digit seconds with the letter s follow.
5h13
